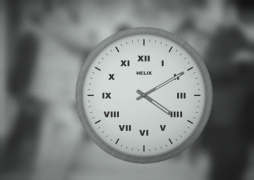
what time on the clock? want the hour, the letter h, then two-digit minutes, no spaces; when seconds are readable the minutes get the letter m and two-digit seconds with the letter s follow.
4h10
